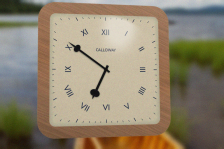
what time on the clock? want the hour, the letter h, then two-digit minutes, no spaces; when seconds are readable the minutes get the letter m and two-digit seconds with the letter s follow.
6h51
